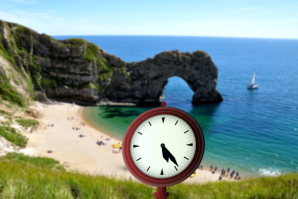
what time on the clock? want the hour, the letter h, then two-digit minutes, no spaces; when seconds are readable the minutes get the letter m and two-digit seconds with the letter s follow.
5h24
